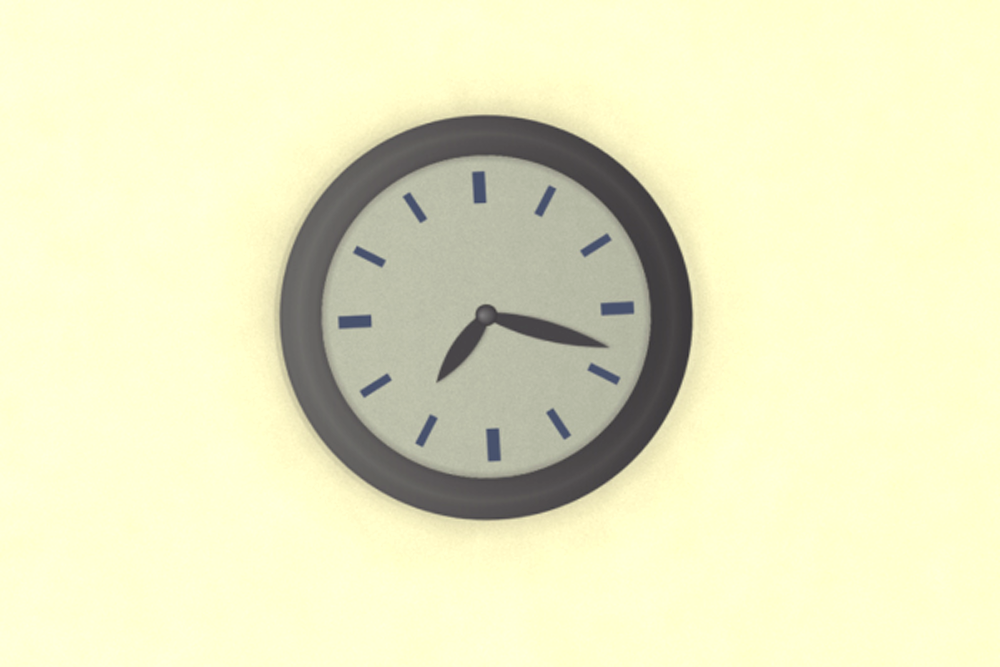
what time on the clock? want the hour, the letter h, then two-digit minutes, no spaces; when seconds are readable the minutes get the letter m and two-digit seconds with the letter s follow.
7h18
